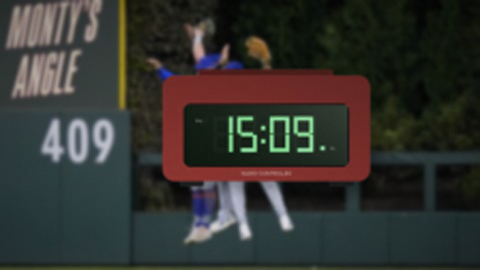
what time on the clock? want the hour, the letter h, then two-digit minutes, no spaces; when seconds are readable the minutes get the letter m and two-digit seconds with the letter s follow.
15h09
